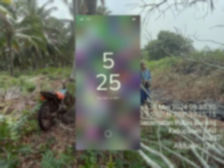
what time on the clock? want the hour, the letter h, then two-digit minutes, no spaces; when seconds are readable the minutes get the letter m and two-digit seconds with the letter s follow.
5h25
